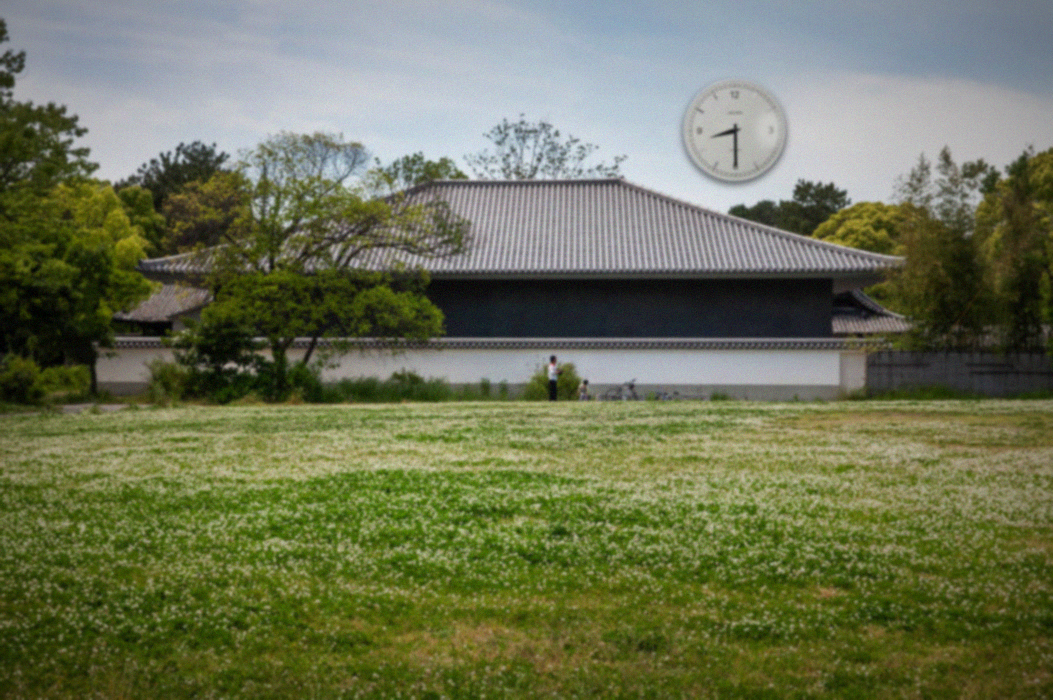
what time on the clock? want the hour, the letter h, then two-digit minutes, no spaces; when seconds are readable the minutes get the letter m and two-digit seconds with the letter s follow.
8h30
